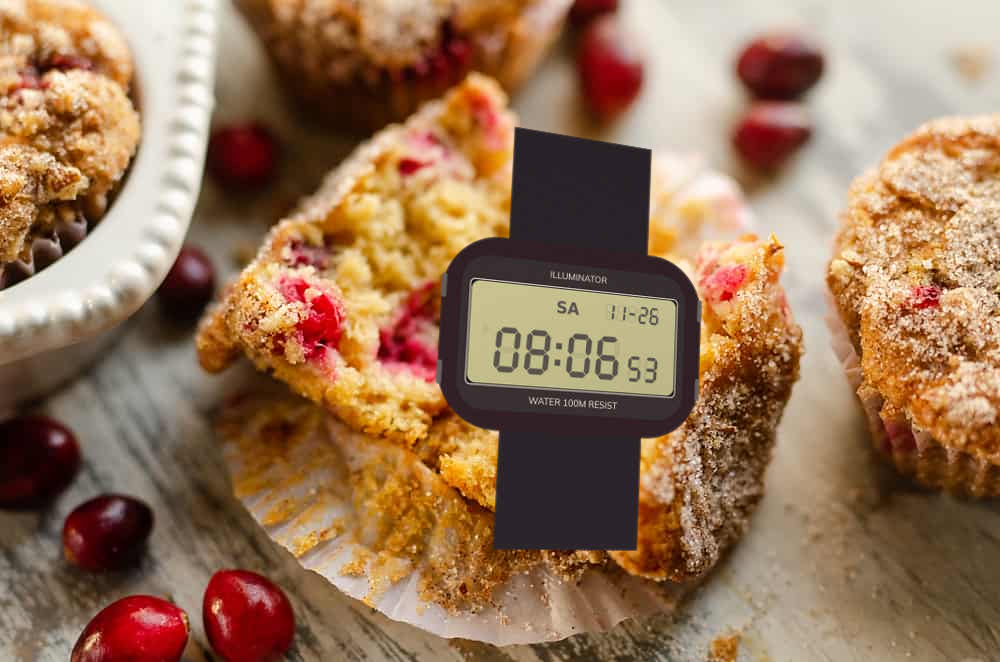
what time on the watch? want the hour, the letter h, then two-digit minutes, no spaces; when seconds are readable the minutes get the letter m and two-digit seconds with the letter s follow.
8h06m53s
